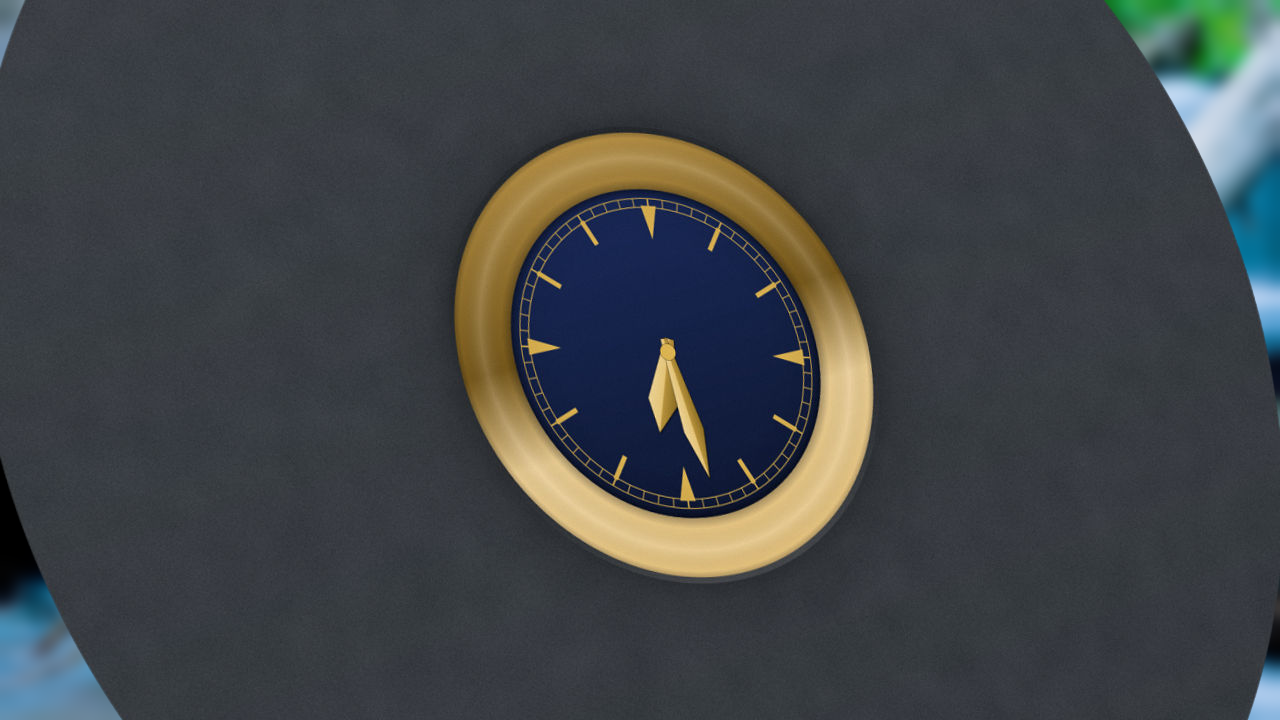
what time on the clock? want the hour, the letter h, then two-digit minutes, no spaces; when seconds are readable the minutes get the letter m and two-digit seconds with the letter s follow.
6h28
